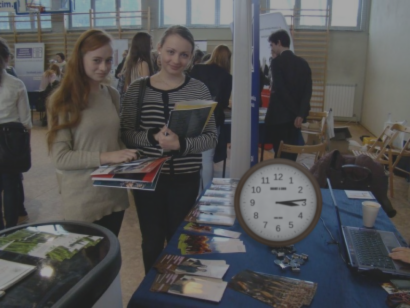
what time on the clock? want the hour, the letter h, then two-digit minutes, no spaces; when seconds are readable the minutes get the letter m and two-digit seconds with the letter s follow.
3h14
